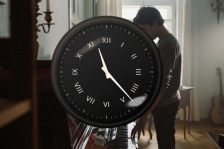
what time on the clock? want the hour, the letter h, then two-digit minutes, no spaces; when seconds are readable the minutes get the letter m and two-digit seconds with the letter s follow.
11h23
